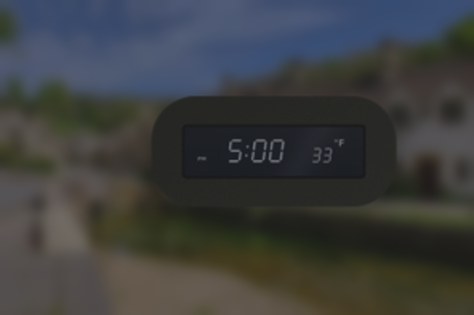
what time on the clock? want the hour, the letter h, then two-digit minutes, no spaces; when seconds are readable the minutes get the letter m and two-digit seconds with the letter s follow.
5h00
